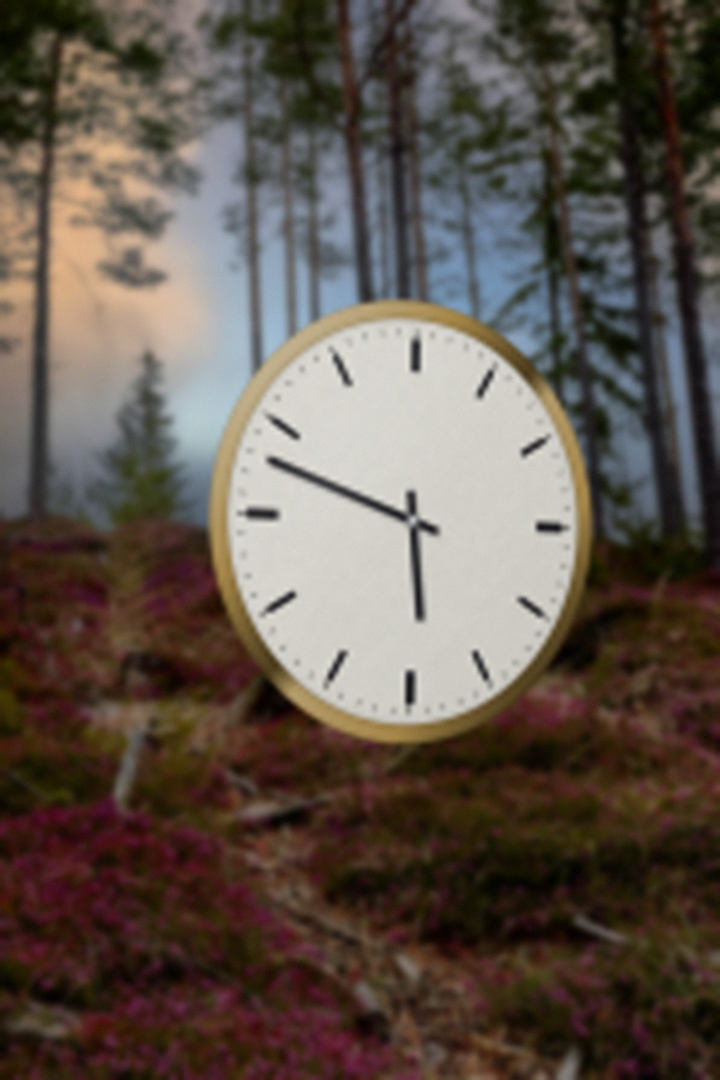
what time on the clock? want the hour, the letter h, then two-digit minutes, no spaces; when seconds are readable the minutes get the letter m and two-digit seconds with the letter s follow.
5h48
